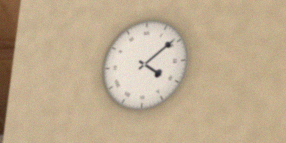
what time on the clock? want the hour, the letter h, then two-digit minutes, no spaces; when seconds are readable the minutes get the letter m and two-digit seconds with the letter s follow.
4h09
